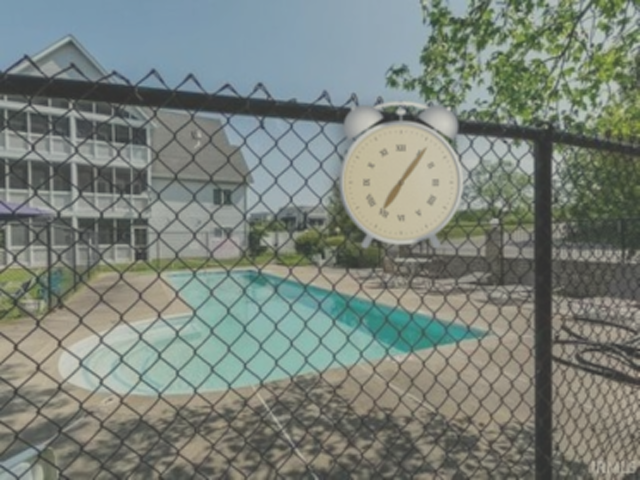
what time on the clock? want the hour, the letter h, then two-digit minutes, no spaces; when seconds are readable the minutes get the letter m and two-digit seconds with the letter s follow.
7h06
